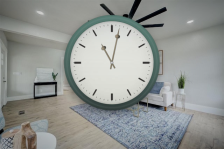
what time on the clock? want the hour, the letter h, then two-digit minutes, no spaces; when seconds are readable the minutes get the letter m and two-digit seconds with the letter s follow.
11h02
